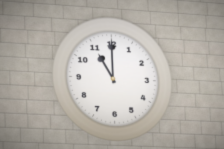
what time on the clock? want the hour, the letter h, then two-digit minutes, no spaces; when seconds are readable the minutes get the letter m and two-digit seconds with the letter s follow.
11h00
